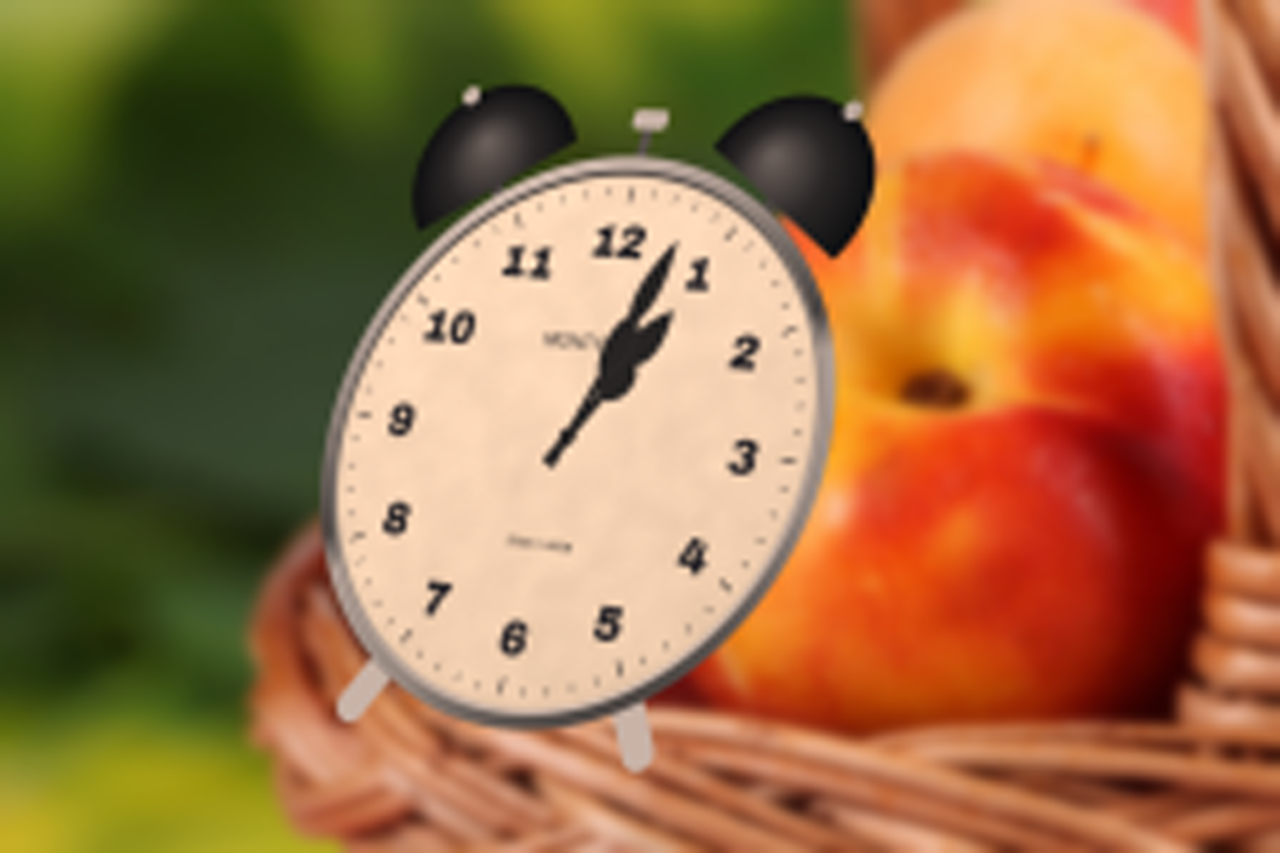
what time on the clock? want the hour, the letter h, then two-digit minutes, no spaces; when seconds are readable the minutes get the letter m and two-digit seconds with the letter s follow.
1h03
